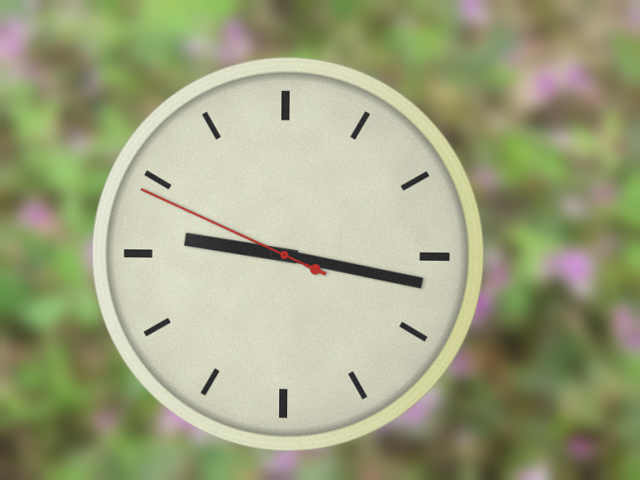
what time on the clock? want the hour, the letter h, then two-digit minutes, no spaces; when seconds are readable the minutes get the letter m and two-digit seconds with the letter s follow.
9h16m49s
